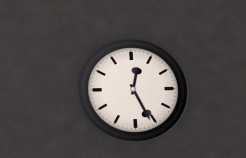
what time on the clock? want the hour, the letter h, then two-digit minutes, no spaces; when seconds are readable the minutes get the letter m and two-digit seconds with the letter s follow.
12h26
